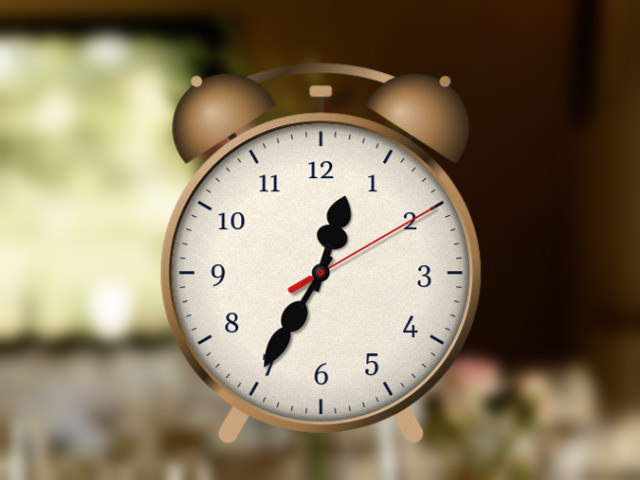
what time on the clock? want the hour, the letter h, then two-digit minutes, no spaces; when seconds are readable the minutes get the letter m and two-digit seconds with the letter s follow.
12h35m10s
